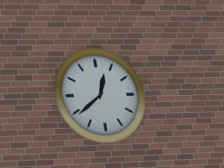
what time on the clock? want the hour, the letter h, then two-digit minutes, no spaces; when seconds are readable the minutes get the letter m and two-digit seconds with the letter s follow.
12h39
